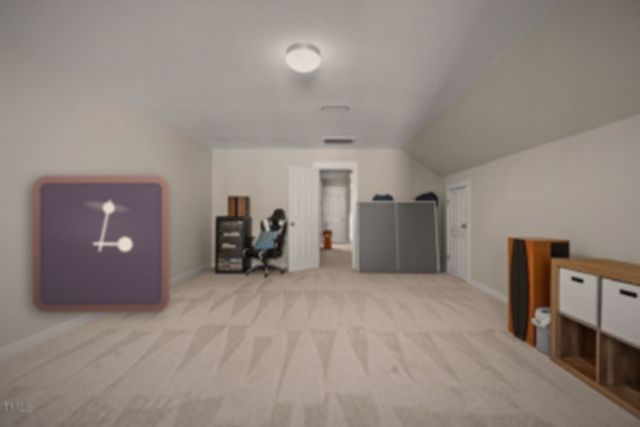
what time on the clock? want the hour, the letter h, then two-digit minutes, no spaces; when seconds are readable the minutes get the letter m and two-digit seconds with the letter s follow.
3h02
